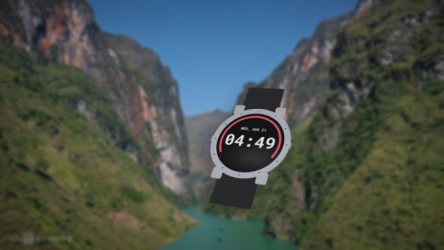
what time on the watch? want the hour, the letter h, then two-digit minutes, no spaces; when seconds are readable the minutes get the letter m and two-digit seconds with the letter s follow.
4h49
